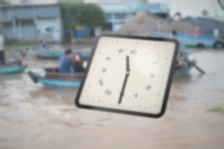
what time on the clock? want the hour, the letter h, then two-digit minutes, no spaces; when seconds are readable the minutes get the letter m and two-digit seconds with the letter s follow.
11h30
